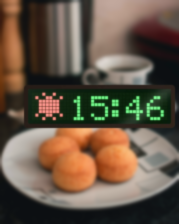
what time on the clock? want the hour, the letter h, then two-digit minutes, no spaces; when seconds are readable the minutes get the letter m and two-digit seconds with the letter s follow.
15h46
